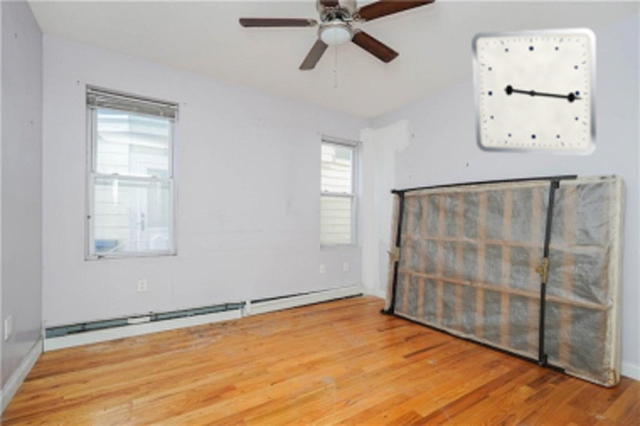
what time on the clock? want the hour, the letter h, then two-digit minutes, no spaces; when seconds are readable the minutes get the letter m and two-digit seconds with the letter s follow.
9h16
